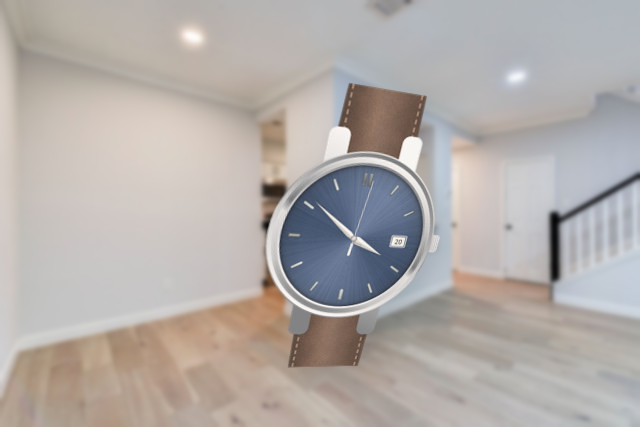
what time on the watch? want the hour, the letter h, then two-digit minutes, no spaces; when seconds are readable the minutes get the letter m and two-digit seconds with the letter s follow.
3h51m01s
